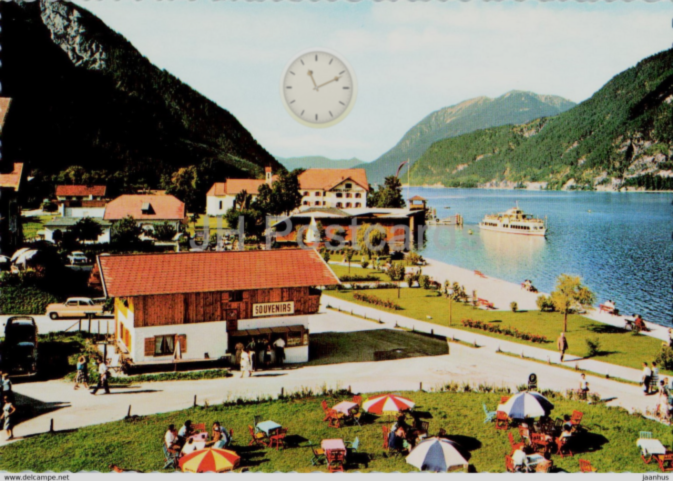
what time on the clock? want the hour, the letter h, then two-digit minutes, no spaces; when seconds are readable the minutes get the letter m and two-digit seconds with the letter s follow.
11h11
